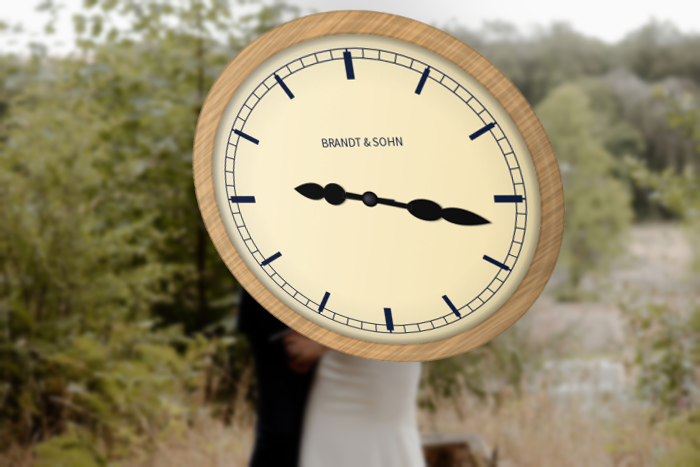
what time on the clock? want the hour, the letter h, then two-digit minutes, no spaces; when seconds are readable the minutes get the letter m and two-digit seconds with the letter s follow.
9h17
